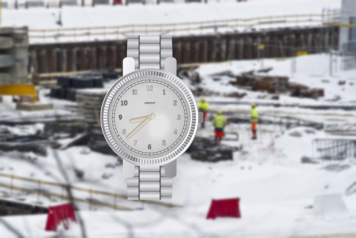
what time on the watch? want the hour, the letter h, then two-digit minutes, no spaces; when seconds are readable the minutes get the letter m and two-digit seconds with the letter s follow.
8h38
